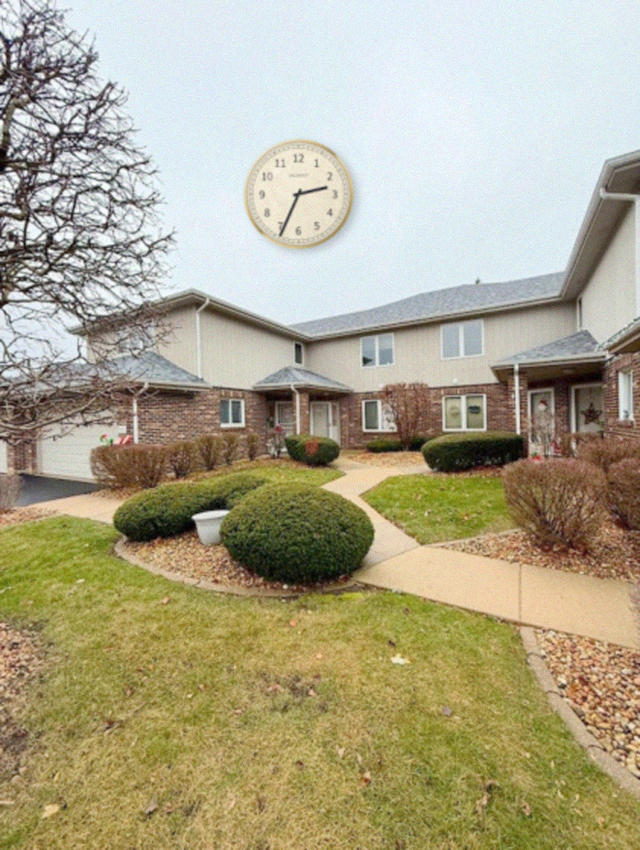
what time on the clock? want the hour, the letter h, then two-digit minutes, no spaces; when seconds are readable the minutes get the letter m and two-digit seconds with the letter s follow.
2h34
